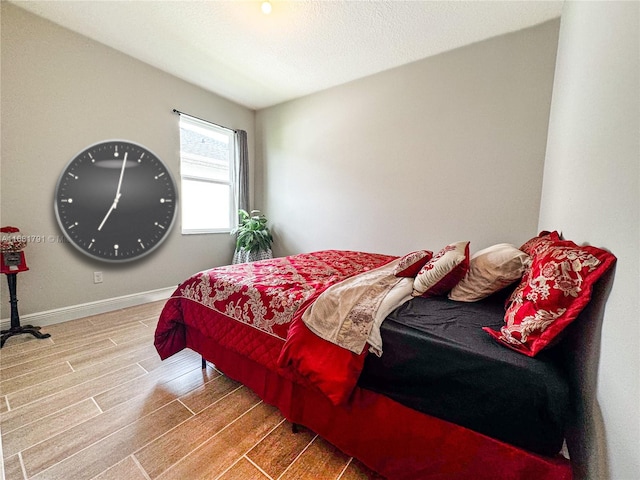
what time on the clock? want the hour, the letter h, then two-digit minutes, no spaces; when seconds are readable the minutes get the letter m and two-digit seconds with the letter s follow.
7h02
